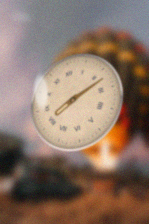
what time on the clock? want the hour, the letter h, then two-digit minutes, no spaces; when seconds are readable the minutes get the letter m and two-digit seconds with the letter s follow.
8h12
